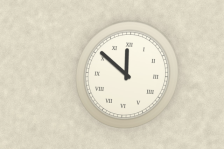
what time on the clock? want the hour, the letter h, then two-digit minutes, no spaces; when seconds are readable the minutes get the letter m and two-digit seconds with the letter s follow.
11h51
